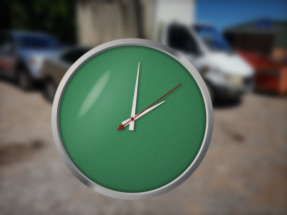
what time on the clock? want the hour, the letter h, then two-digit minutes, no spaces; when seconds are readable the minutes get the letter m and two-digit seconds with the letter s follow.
2h01m09s
